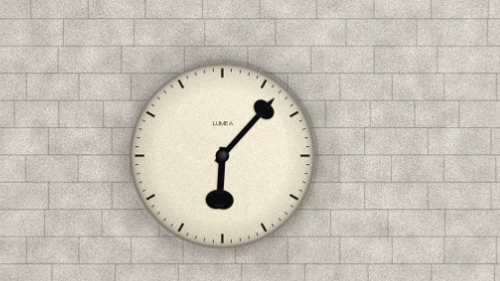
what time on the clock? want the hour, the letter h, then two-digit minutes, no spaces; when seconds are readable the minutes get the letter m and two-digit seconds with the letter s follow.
6h07
